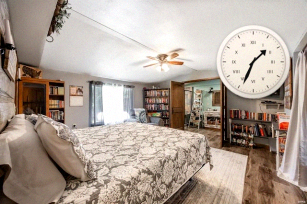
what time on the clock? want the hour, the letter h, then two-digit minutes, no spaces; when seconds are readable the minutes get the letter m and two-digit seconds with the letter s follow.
1h34
